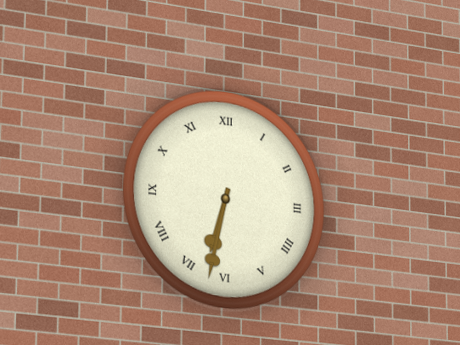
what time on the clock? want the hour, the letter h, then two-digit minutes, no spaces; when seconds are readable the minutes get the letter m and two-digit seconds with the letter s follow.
6h32
